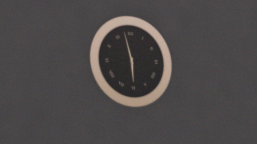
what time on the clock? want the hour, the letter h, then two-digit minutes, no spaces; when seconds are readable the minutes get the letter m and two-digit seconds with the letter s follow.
5h58
